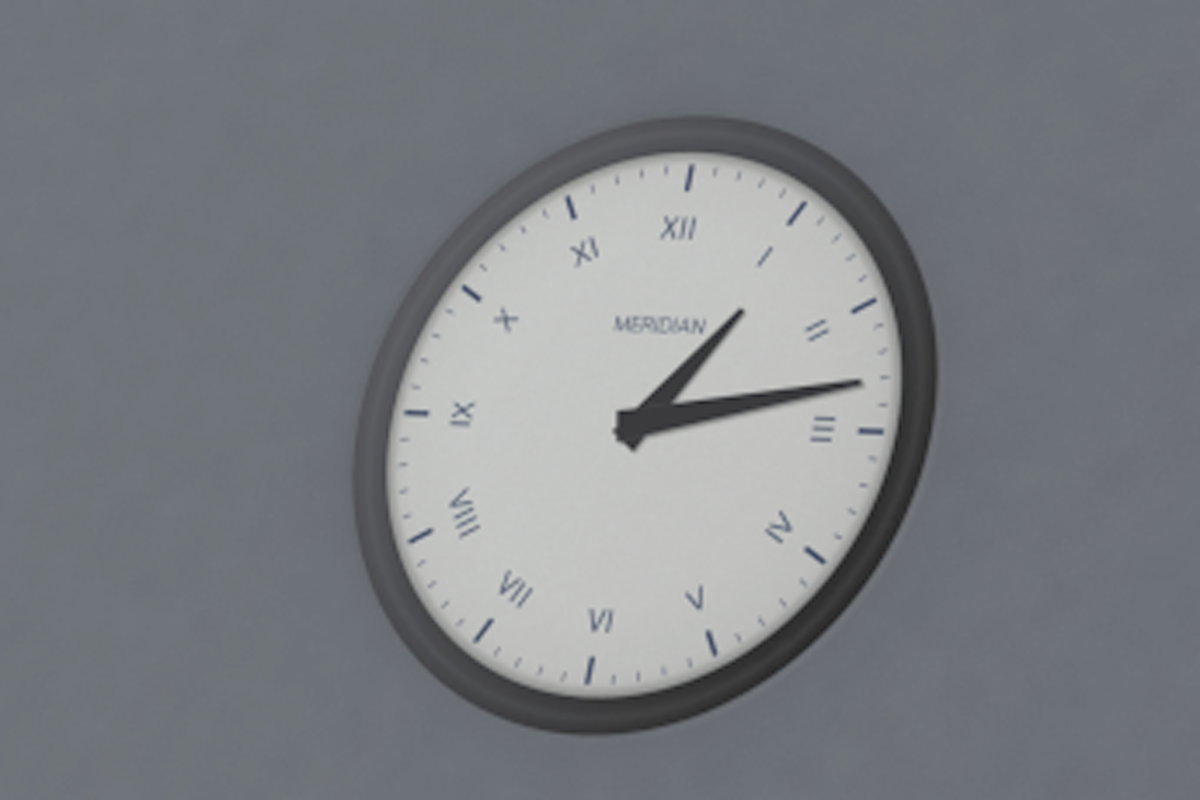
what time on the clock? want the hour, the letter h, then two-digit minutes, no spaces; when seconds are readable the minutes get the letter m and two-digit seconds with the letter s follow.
1h13
